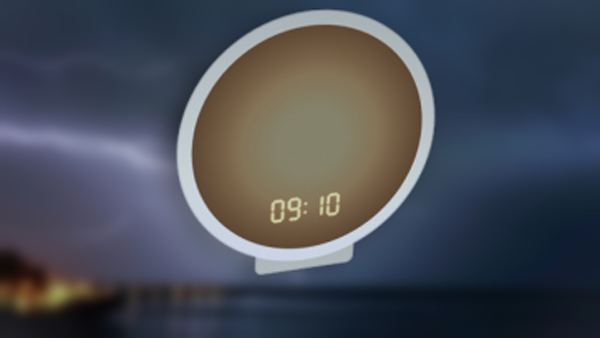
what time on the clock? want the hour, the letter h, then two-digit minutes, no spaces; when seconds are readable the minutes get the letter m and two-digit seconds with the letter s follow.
9h10
